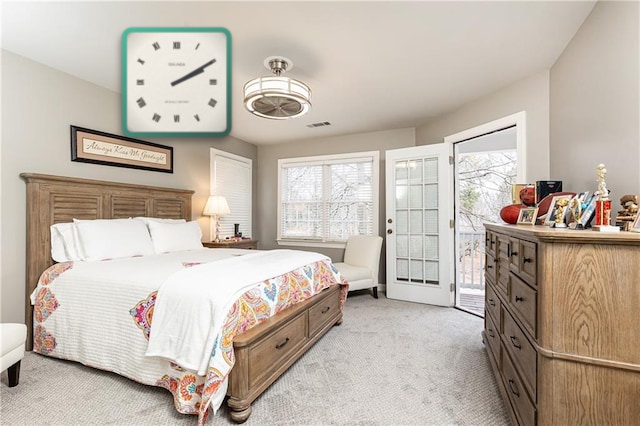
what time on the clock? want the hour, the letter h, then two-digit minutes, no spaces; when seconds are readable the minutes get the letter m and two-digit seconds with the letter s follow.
2h10
